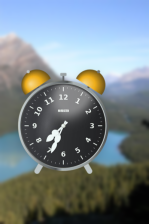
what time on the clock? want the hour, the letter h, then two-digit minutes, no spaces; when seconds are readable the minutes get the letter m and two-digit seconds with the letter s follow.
7h34
